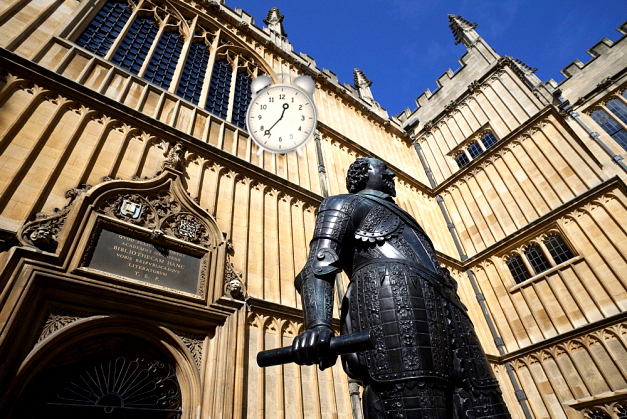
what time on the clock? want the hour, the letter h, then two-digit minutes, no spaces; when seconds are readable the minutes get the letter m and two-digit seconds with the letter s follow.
12h37
